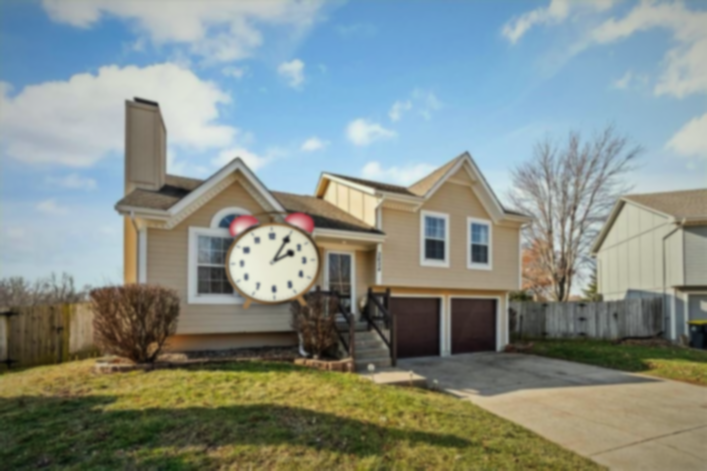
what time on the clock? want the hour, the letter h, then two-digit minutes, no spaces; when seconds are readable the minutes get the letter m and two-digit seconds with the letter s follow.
2h05
